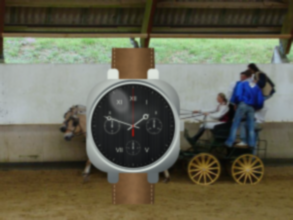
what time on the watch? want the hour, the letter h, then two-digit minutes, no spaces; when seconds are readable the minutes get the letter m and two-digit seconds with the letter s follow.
1h48
